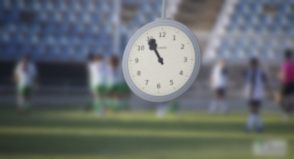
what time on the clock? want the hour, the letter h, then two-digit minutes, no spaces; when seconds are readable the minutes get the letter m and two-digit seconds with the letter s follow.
10h55
